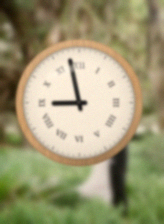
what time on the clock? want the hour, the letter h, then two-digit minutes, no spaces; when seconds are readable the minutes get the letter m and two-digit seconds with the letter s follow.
8h58
